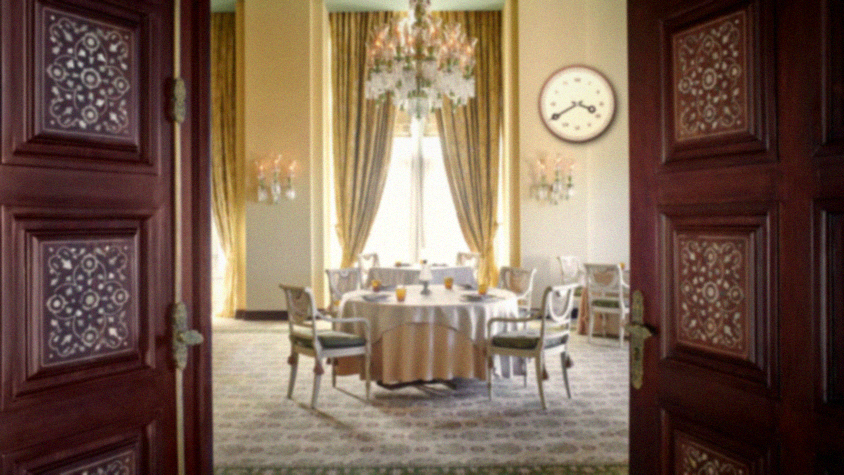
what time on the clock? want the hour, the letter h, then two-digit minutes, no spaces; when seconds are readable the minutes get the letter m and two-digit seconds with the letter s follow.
3h40
